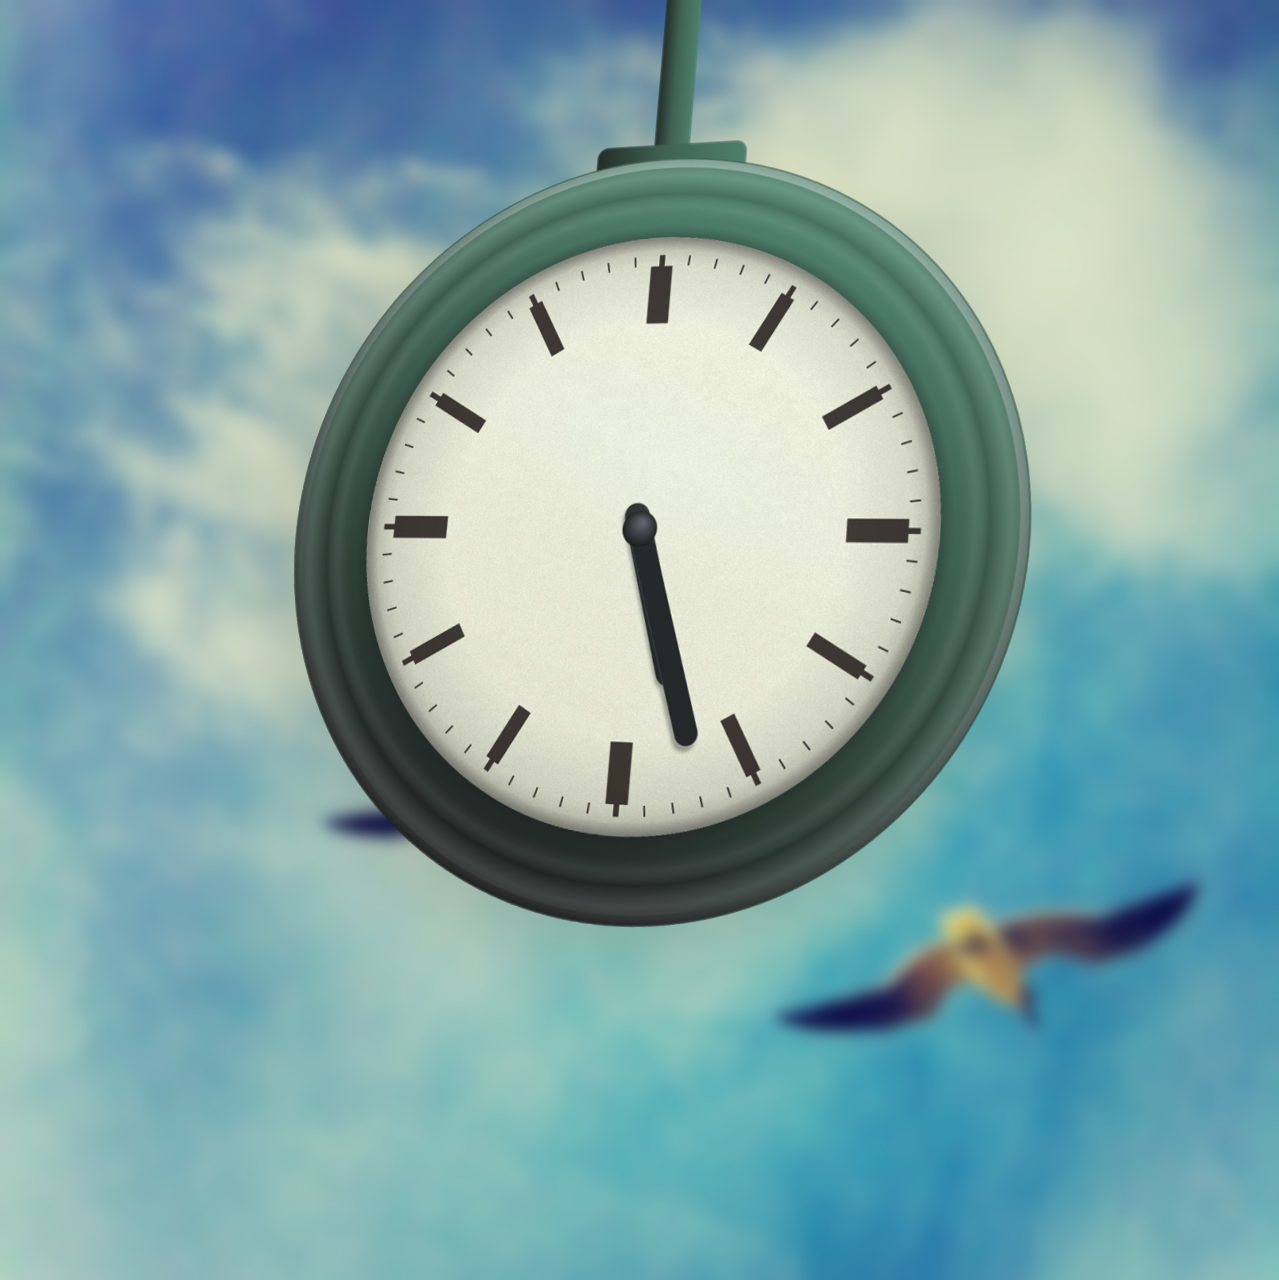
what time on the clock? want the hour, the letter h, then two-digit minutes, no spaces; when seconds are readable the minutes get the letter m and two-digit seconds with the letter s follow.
5h27
